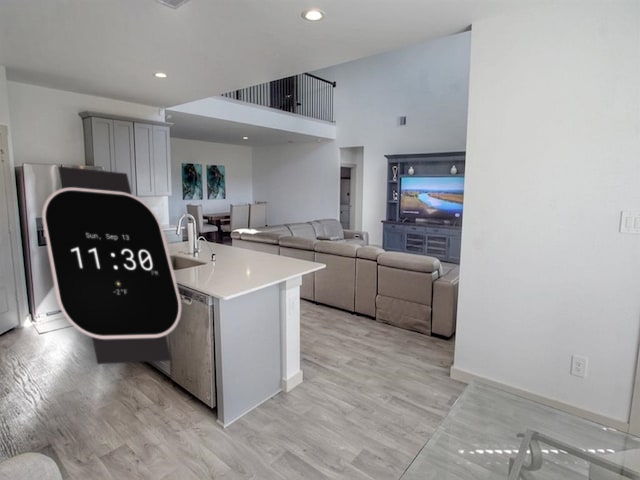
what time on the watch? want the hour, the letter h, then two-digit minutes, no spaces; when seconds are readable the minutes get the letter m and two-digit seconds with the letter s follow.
11h30
